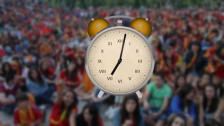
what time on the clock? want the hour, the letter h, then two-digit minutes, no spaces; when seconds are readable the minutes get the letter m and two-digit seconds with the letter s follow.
7h02
